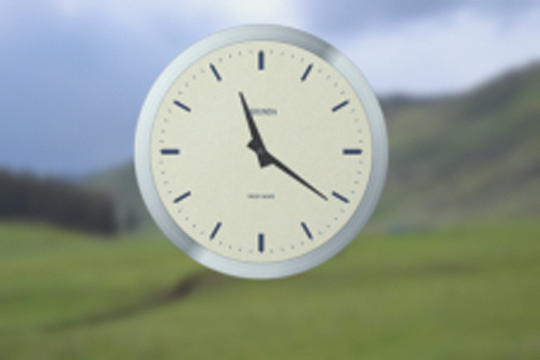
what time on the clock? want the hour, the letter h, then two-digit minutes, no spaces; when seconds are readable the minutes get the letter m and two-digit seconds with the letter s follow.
11h21
